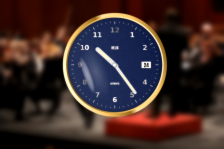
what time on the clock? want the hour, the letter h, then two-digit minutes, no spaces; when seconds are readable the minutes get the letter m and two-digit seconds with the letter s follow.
10h24
